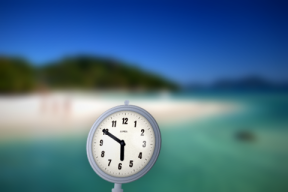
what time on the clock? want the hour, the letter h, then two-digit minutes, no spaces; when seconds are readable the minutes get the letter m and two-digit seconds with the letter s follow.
5h50
